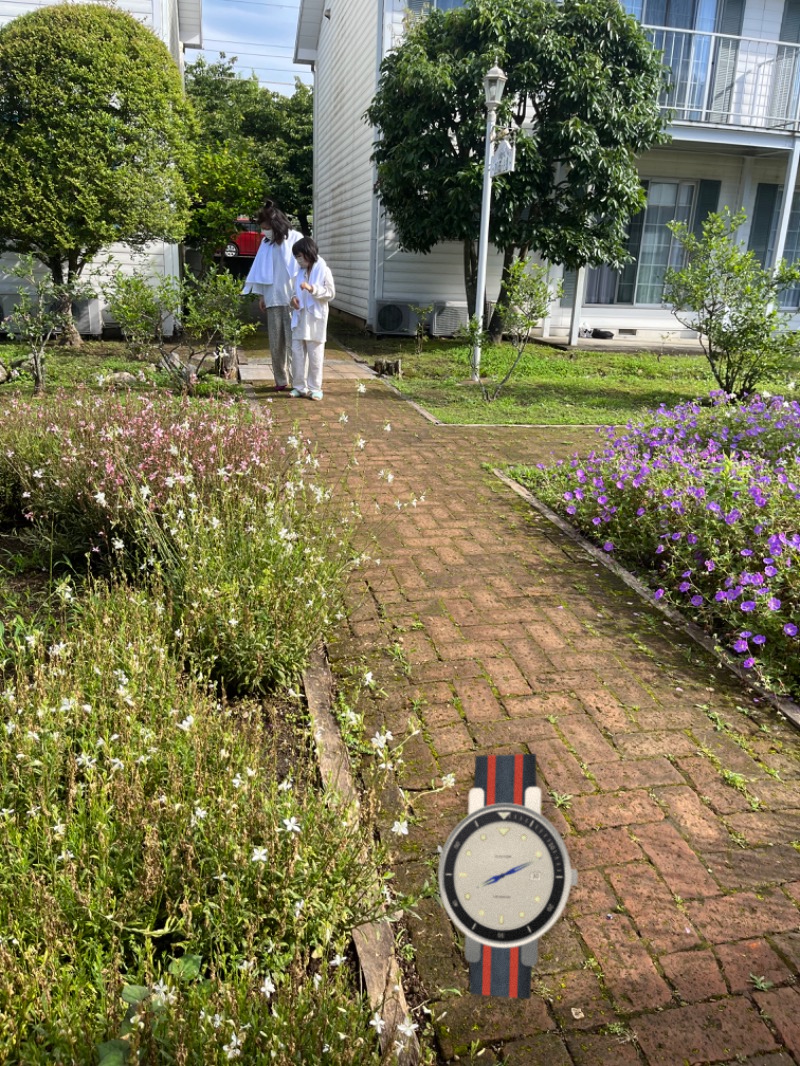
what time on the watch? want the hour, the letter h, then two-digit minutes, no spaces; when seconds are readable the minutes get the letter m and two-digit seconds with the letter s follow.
8h11
